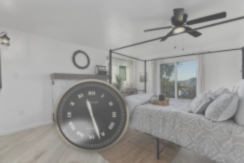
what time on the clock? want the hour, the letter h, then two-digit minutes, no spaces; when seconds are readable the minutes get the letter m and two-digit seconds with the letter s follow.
11h27
